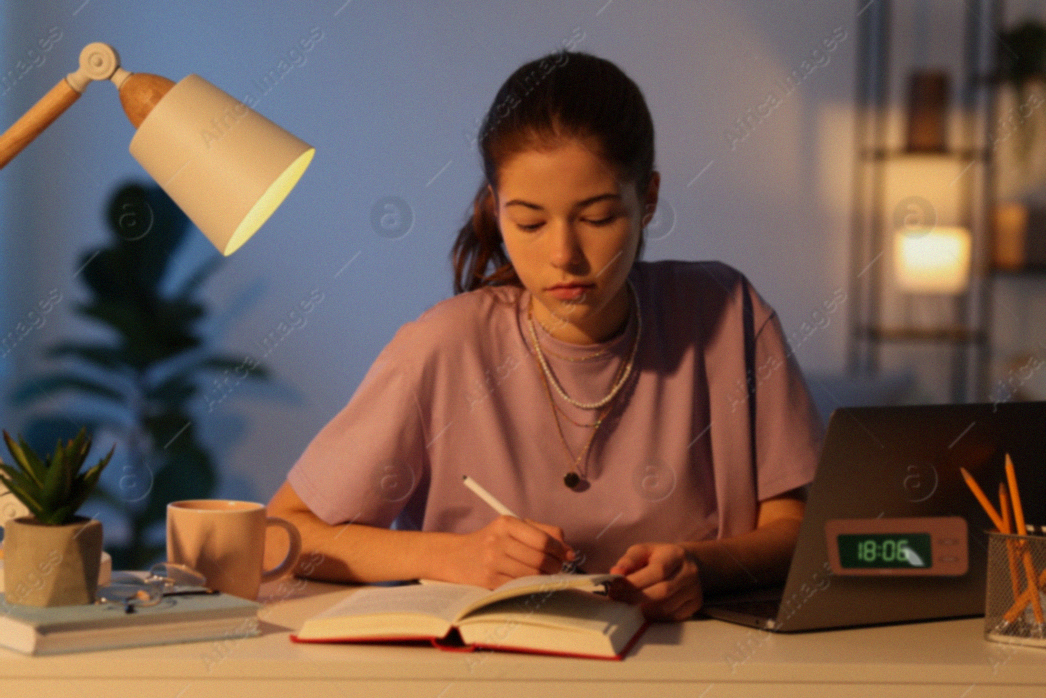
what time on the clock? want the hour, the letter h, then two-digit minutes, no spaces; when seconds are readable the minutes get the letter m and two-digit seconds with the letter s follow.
18h06
